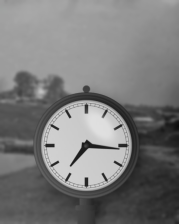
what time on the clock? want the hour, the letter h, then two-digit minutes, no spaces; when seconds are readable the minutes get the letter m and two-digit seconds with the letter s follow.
7h16
